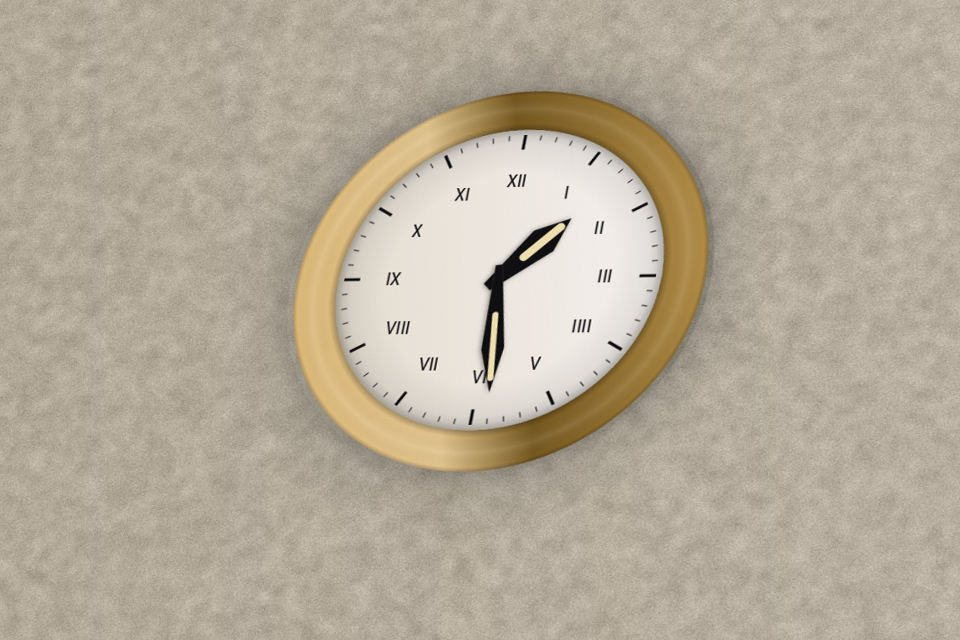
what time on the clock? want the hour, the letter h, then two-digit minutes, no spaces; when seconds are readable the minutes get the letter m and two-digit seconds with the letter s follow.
1h29
